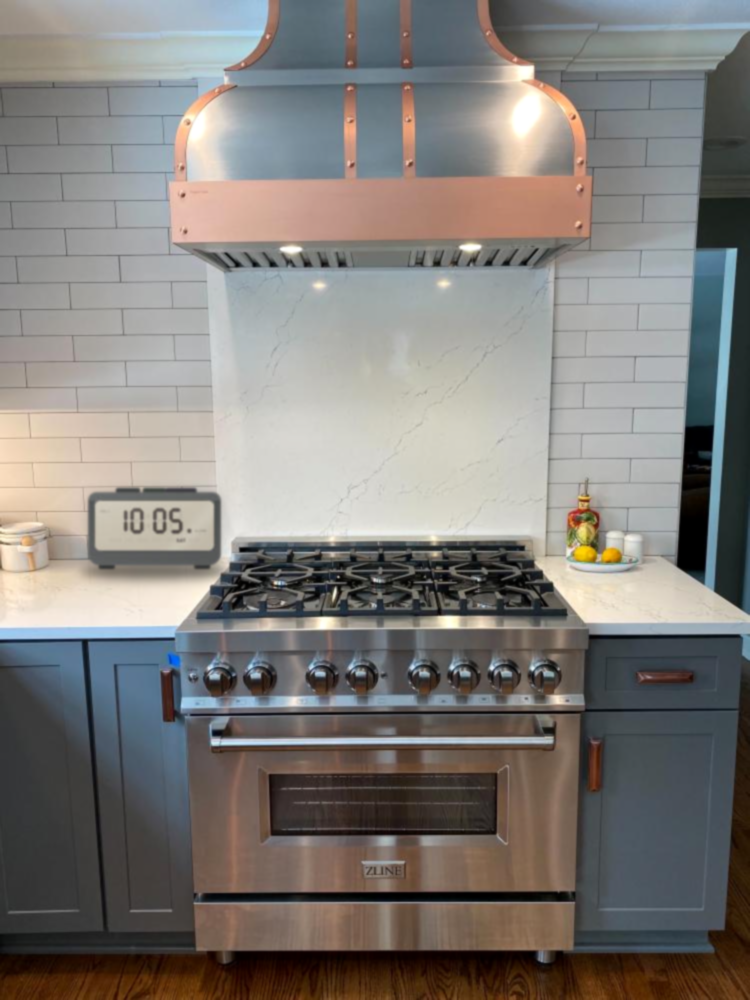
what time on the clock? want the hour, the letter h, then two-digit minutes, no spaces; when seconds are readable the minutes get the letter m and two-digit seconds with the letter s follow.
10h05
